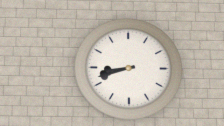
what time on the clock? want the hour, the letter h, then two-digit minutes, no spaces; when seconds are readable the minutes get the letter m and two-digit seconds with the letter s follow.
8h42
